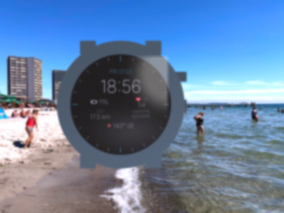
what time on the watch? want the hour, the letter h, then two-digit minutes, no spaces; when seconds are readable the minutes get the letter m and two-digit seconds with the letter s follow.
18h56
